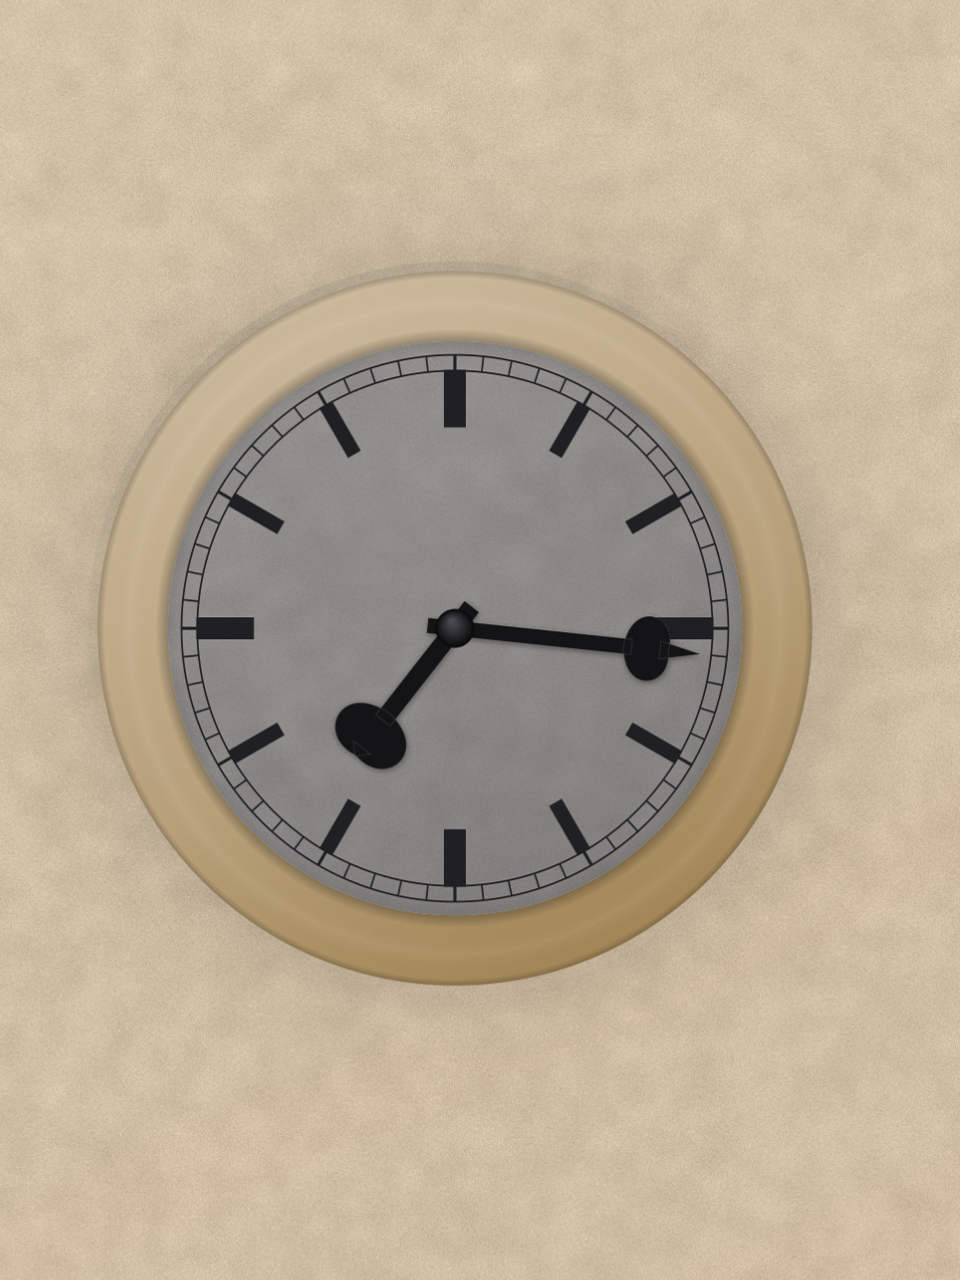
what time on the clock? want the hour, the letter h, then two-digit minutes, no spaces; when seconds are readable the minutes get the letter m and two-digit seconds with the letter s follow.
7h16
